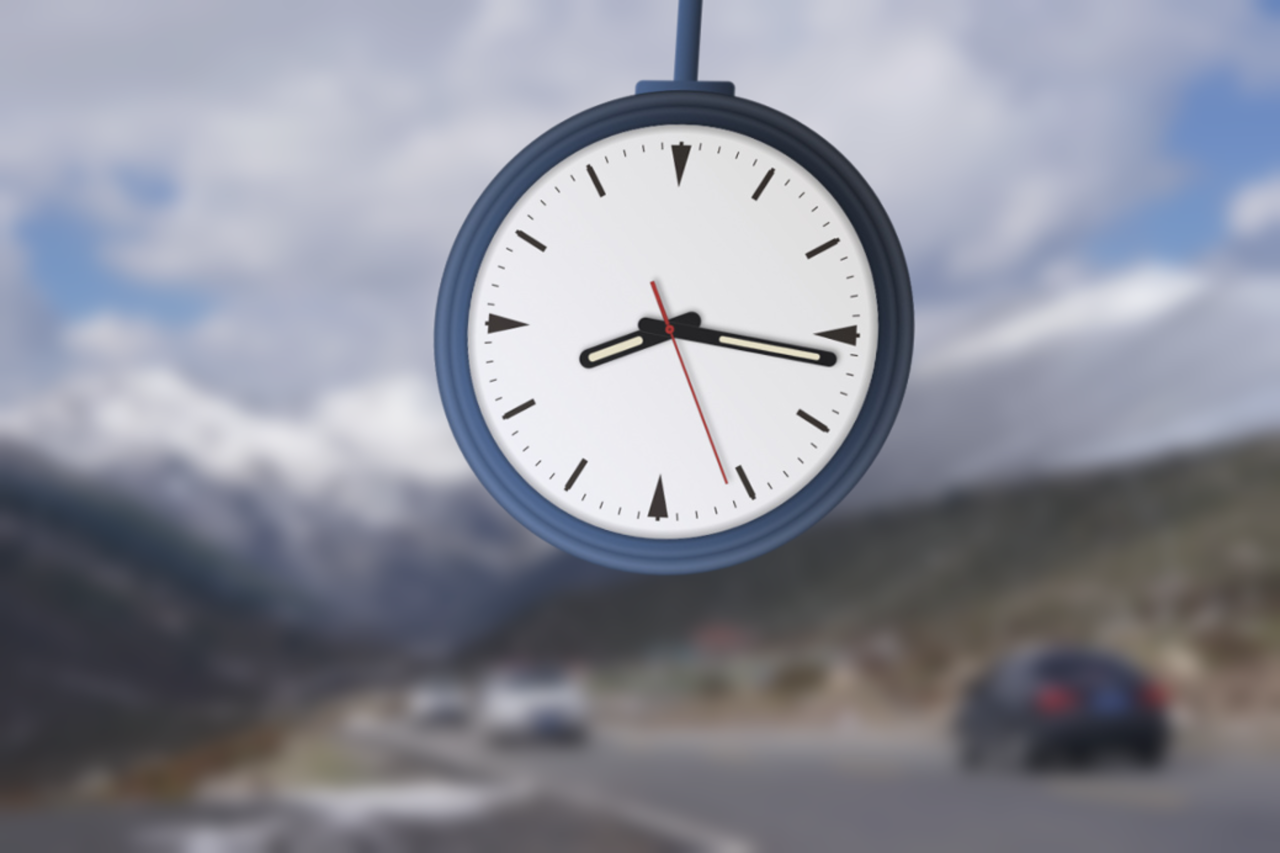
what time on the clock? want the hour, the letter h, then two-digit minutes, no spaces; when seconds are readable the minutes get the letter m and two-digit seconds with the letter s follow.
8h16m26s
